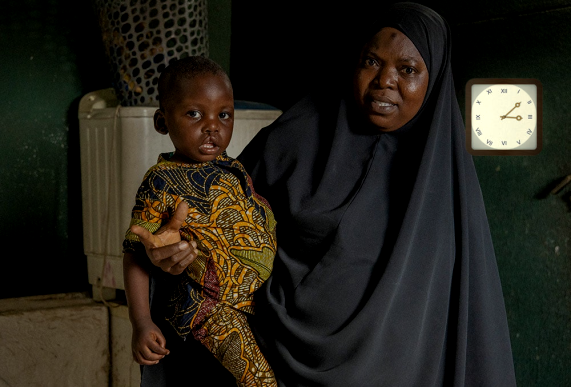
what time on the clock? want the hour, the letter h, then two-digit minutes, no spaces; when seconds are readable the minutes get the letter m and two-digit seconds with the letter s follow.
3h08
